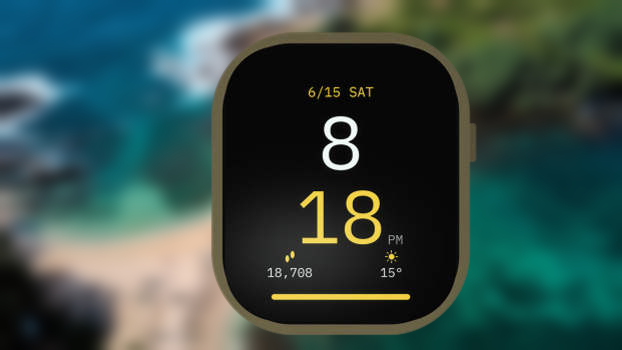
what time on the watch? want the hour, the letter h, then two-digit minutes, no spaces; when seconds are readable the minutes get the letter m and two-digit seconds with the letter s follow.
8h18
